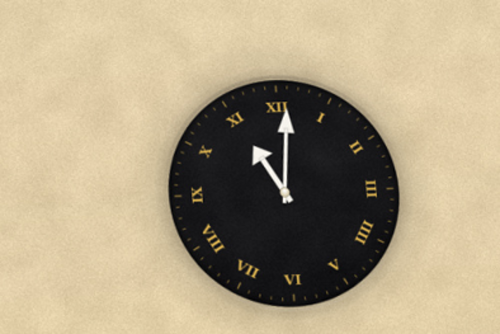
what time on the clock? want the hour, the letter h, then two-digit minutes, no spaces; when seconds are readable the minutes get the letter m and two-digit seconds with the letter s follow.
11h01
